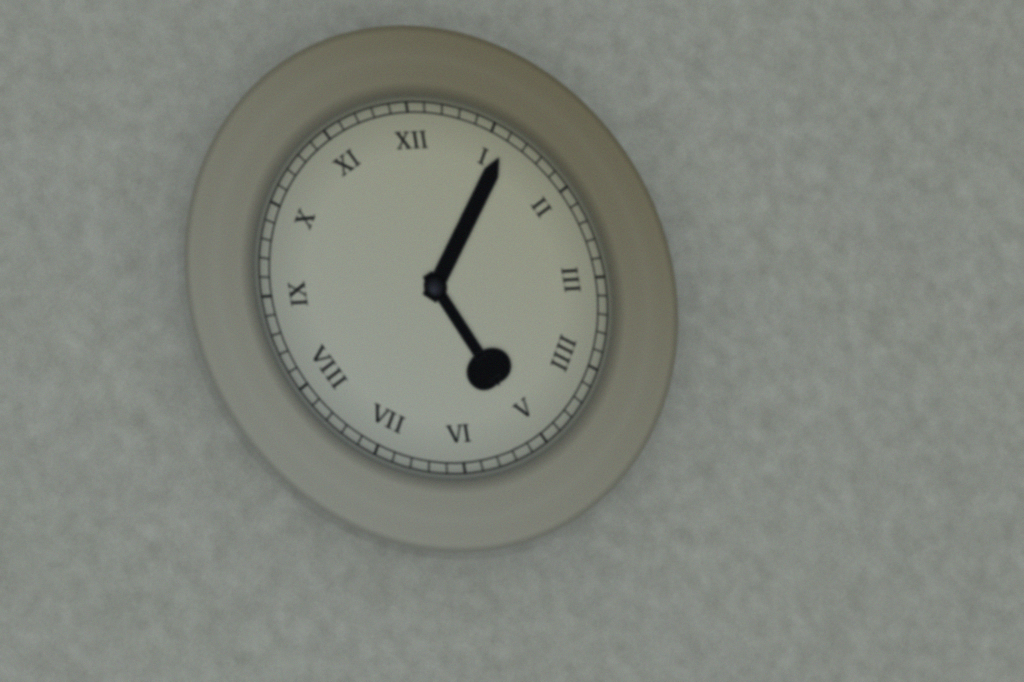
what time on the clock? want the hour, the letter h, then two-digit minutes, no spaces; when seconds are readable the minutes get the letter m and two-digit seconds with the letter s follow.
5h06
